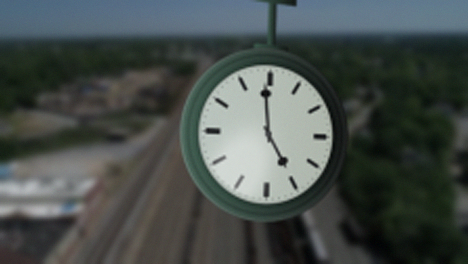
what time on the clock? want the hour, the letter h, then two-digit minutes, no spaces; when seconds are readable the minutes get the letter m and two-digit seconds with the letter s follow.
4h59
